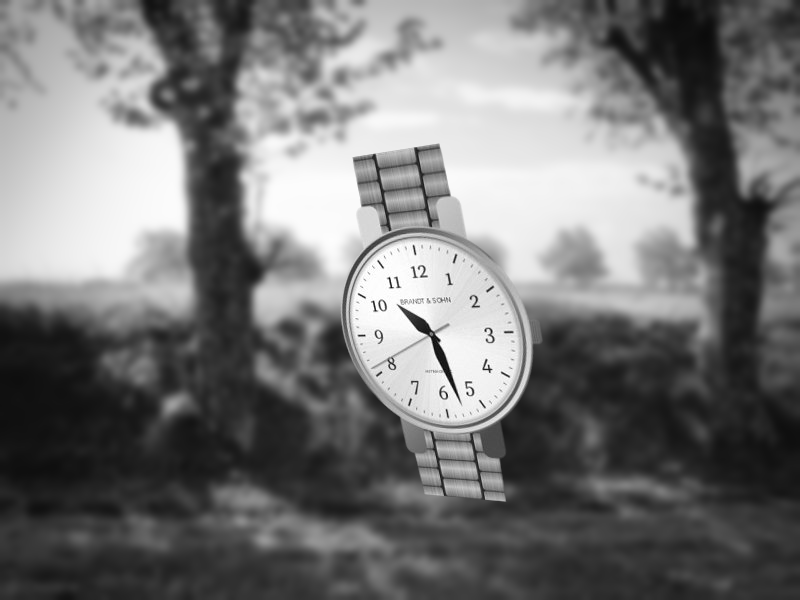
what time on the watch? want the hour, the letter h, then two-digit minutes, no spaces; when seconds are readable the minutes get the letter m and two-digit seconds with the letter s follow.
10h27m41s
